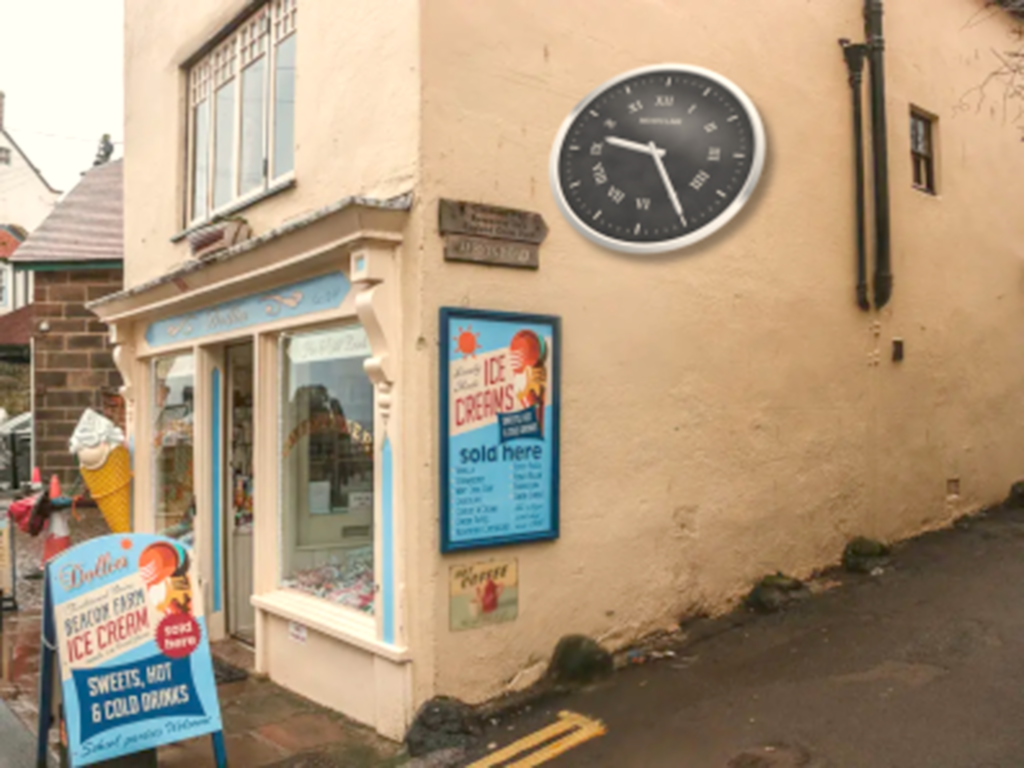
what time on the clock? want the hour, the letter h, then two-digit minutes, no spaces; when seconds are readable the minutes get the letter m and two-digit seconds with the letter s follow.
9h25
